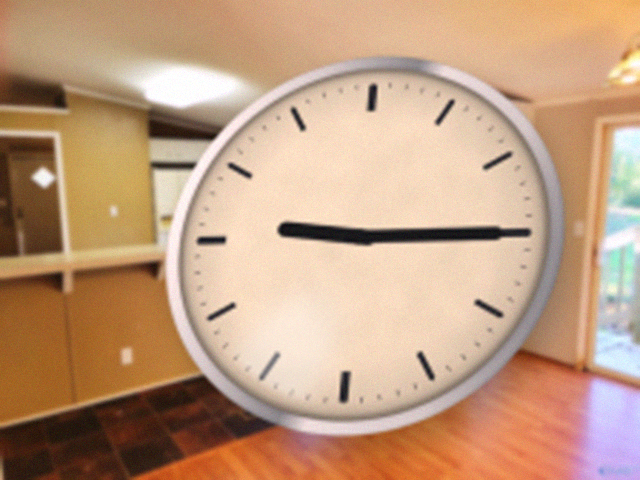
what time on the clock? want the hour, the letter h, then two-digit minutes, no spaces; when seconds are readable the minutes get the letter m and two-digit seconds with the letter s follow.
9h15
